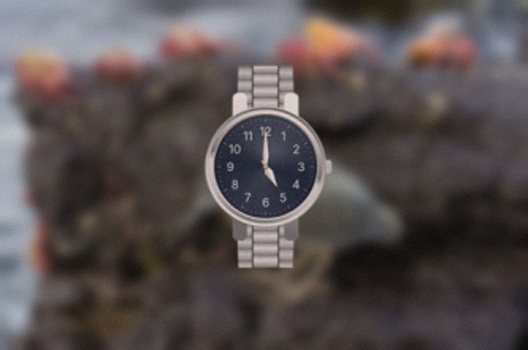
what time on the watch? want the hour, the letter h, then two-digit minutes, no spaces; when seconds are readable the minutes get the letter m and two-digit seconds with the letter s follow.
5h00
